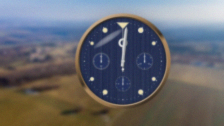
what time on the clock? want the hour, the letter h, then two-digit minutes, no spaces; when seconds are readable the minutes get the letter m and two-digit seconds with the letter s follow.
12h01
